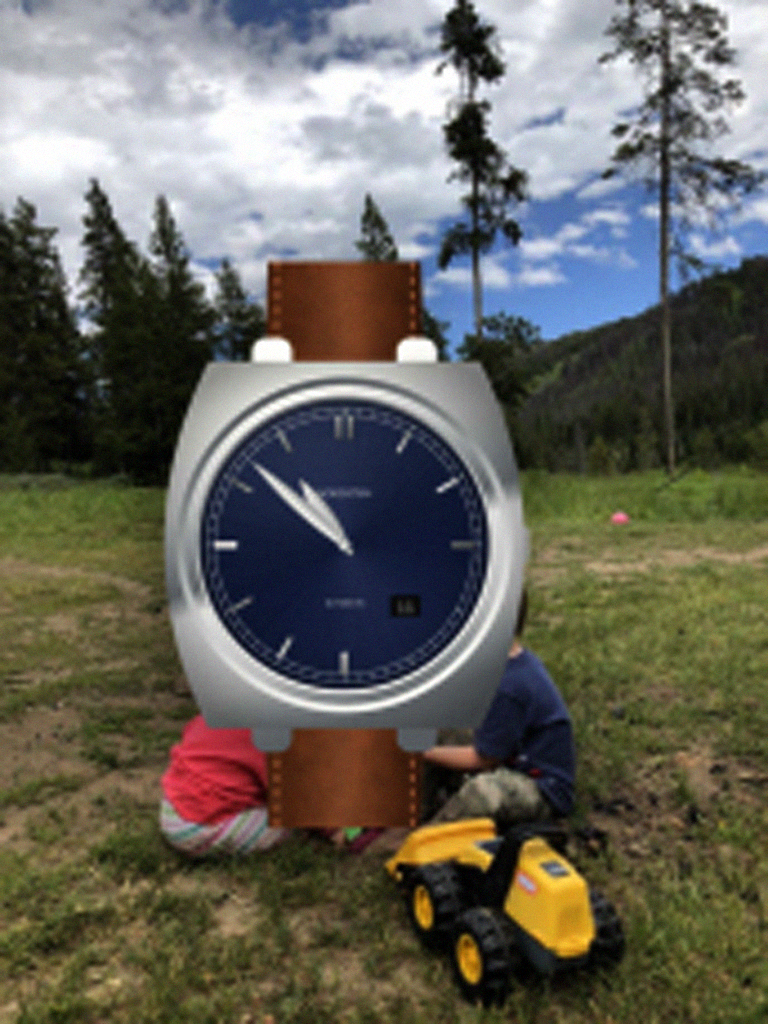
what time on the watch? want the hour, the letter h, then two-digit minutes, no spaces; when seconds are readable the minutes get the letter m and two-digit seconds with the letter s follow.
10h52
